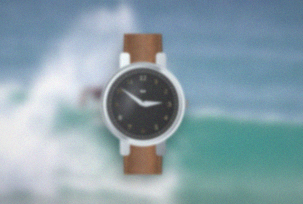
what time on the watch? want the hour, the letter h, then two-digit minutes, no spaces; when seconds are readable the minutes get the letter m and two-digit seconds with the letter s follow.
2h51
